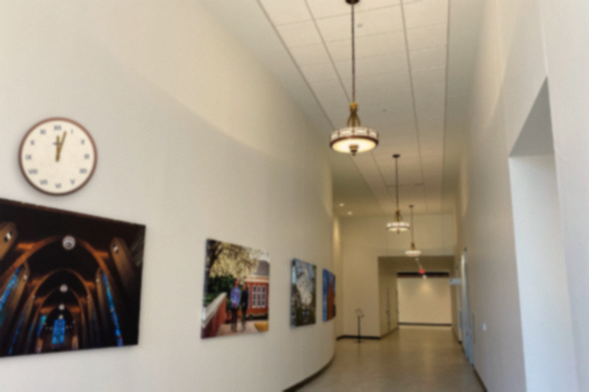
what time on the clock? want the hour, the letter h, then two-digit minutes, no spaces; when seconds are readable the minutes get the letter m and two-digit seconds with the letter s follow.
12h03
